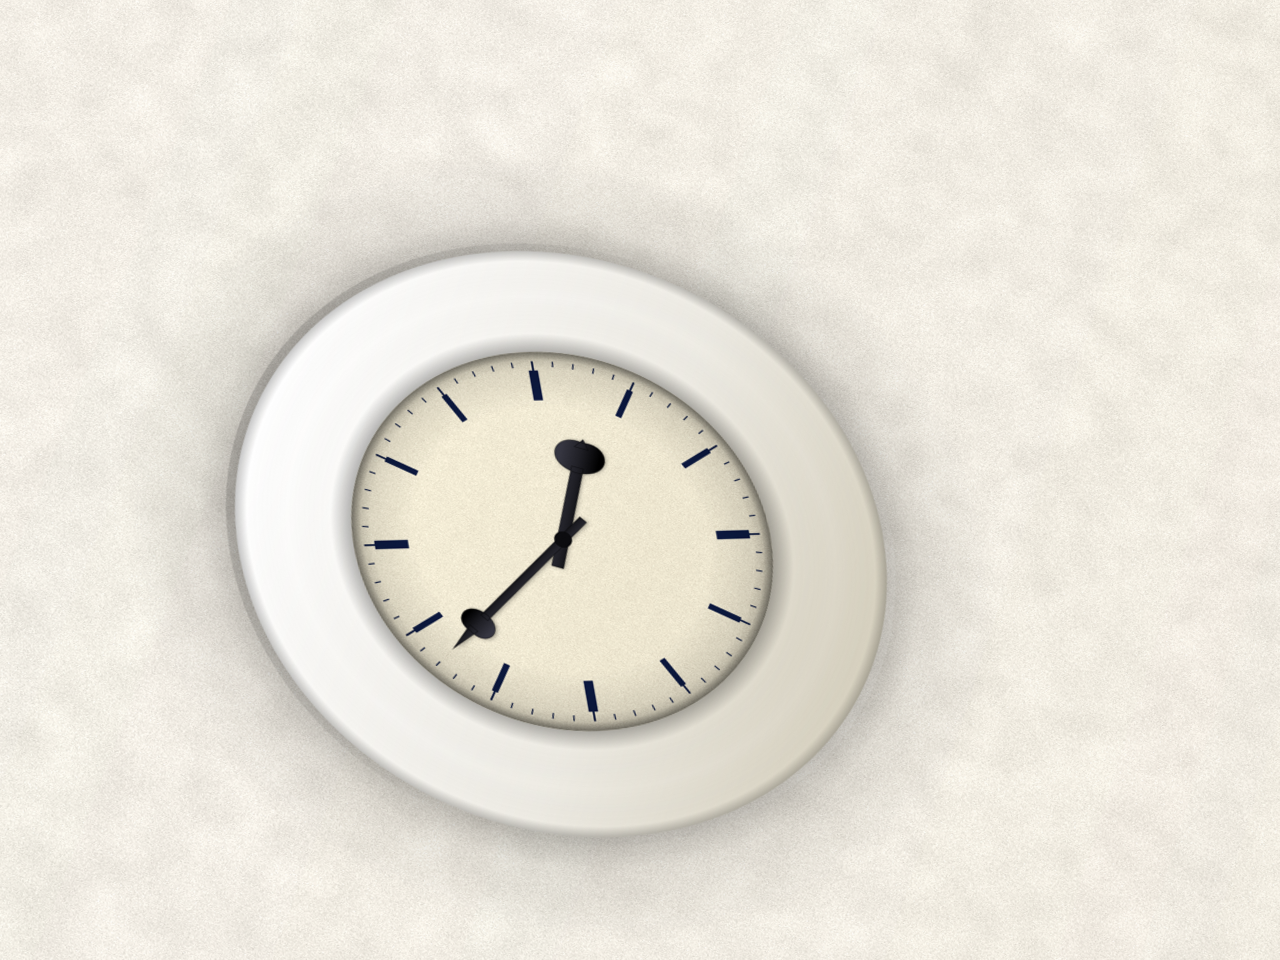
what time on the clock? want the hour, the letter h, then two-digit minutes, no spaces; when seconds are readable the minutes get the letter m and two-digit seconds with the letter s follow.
12h38
